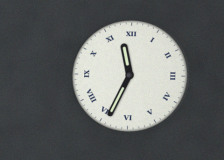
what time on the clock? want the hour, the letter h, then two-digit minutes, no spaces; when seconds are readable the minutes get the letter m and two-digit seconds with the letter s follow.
11h34
